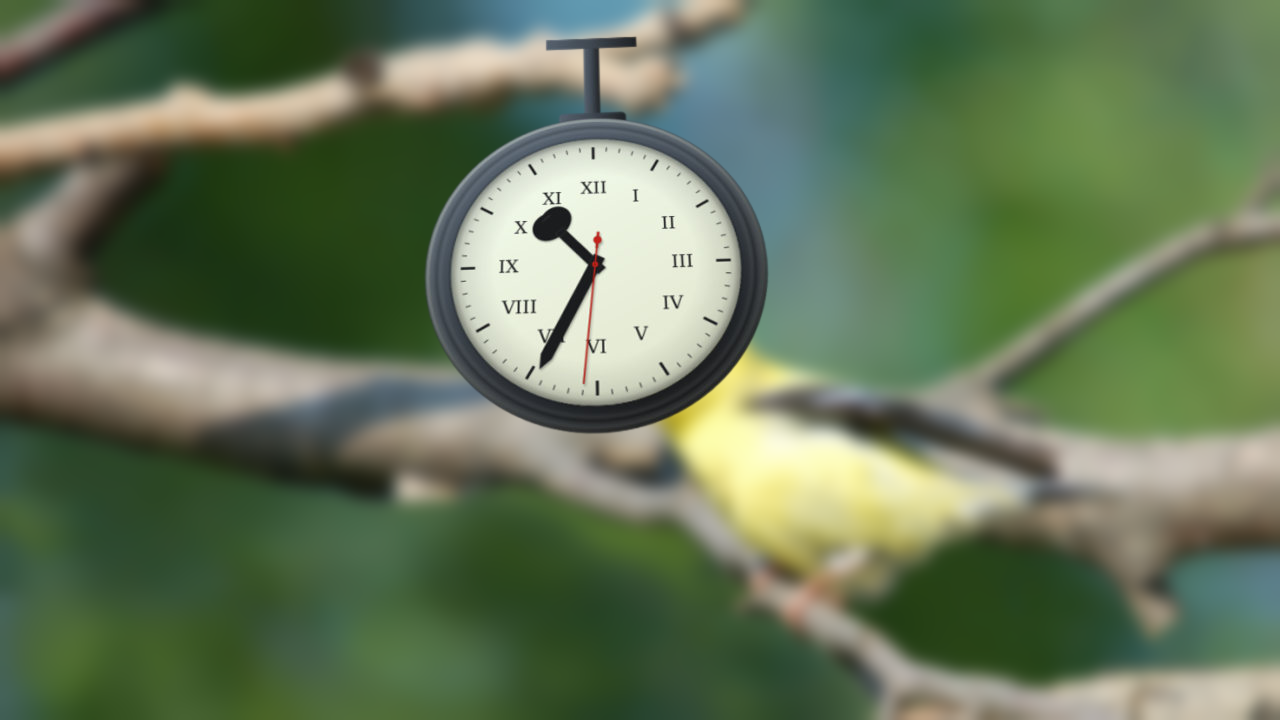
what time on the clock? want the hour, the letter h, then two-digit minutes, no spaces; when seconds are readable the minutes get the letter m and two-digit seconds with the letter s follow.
10h34m31s
